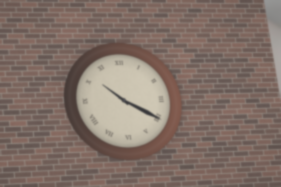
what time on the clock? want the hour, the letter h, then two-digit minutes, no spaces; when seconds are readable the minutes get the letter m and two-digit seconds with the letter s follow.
10h20
